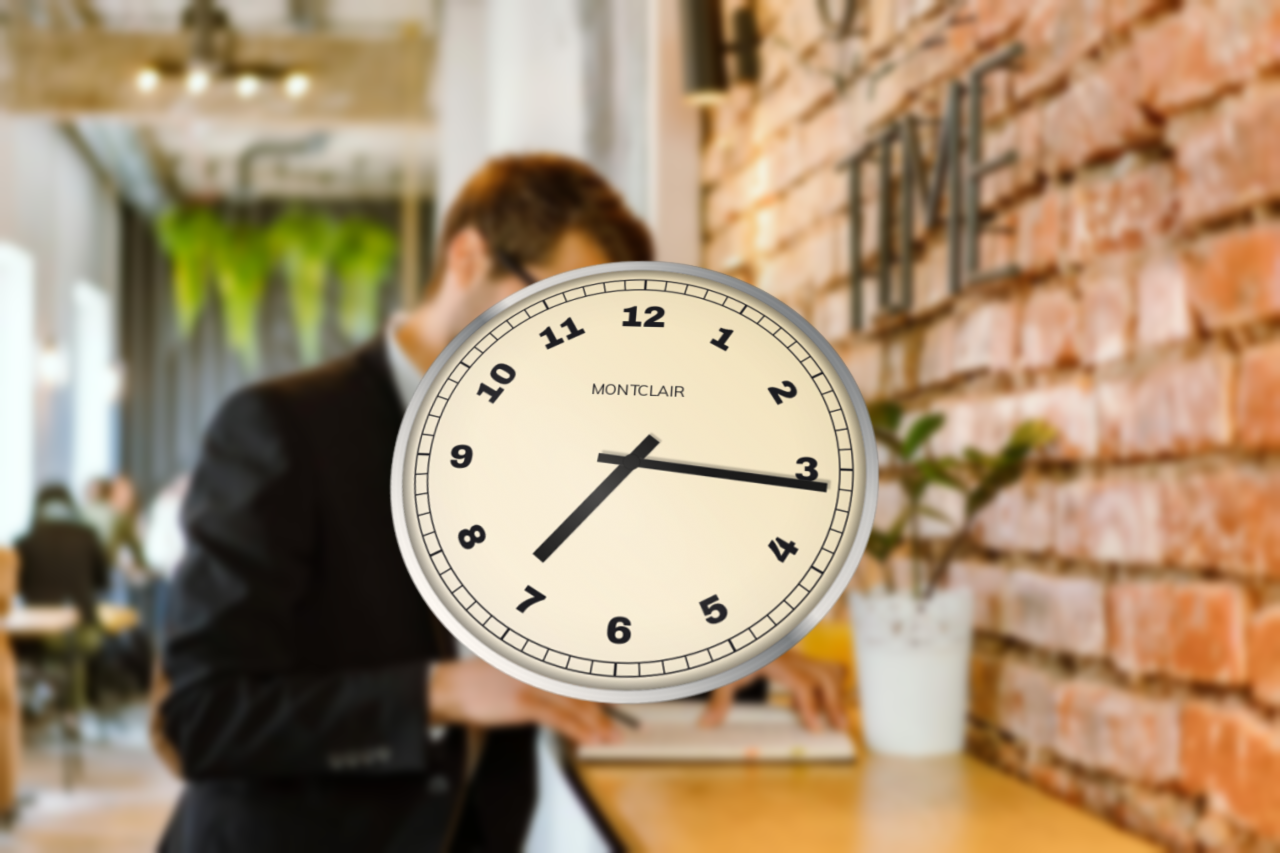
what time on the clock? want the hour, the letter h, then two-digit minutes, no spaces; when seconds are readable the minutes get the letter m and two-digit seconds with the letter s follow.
7h16
